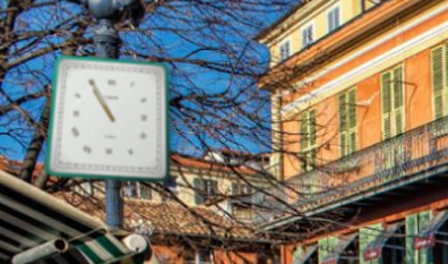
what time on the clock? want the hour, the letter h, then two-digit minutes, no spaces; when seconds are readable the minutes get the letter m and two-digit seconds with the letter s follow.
10h55
